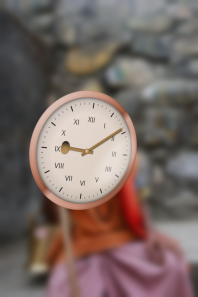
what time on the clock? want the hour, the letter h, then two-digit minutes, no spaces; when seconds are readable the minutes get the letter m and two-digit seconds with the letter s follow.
9h09
